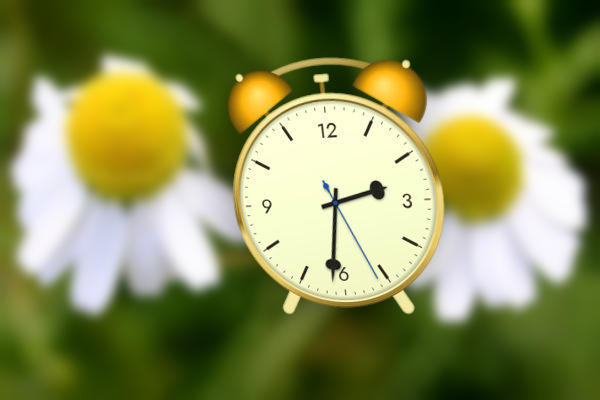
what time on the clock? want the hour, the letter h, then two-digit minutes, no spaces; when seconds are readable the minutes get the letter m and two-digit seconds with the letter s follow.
2h31m26s
